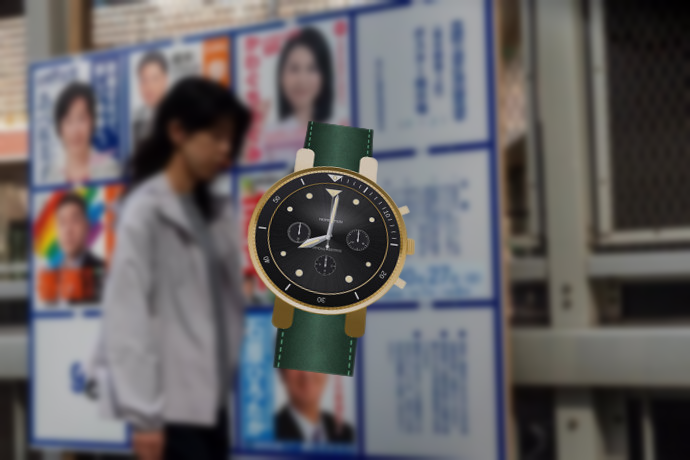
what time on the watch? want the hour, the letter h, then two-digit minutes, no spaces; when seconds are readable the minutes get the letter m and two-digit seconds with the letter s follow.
8h01
